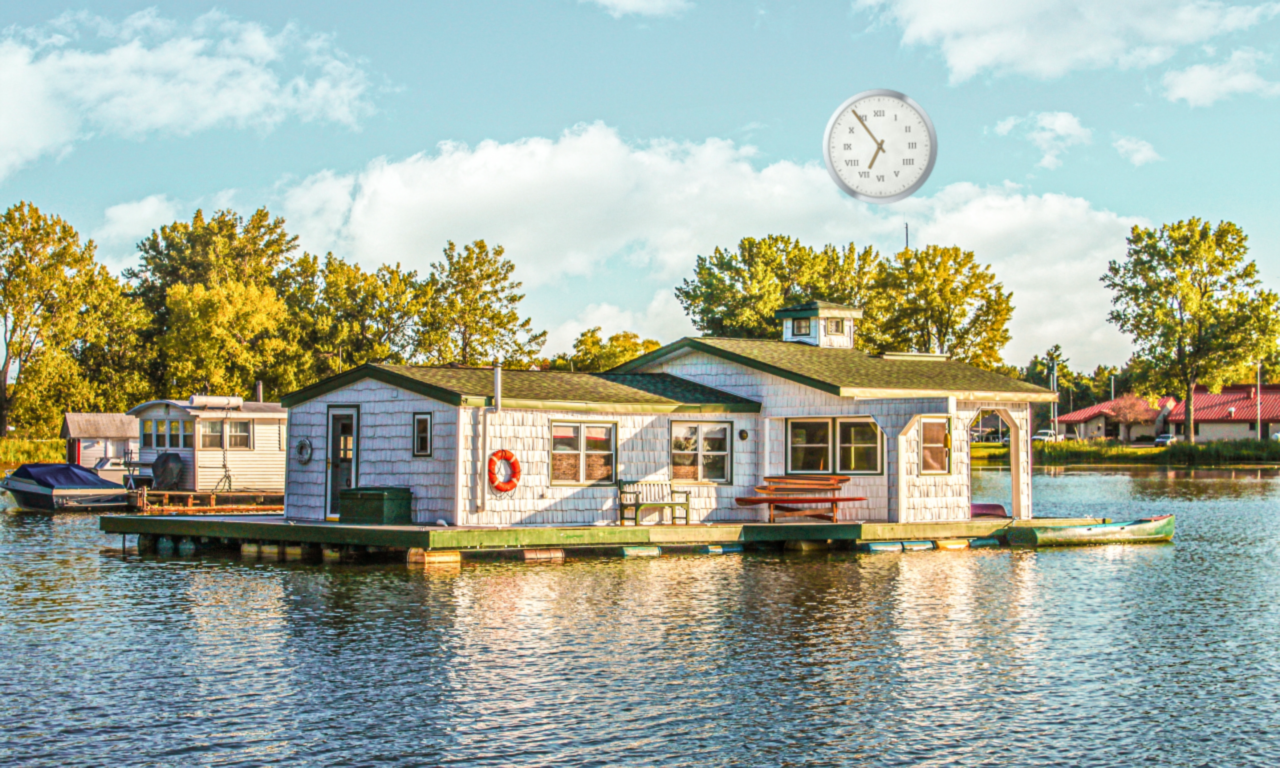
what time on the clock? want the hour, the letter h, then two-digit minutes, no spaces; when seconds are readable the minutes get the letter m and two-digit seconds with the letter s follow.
6h54
